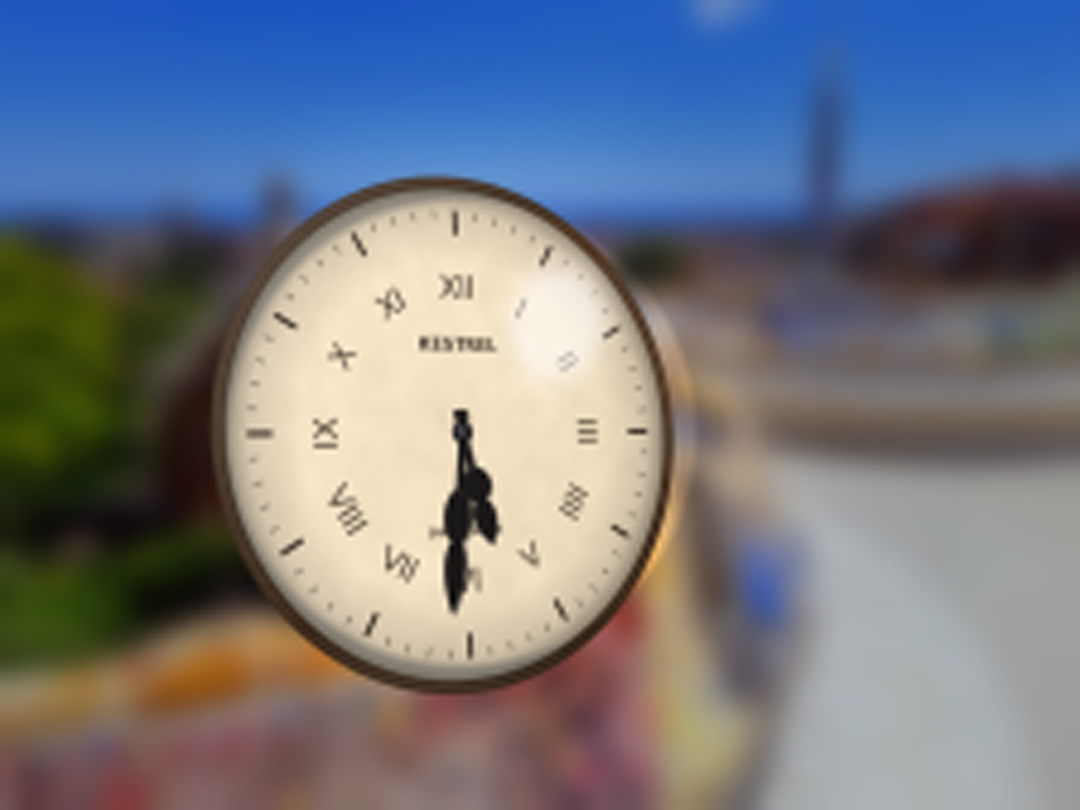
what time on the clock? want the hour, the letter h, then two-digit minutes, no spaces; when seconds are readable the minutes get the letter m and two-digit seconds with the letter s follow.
5h31
